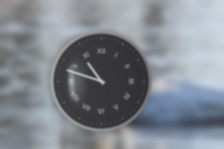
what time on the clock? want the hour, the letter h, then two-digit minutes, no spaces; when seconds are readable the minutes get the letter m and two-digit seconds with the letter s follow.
10h48
